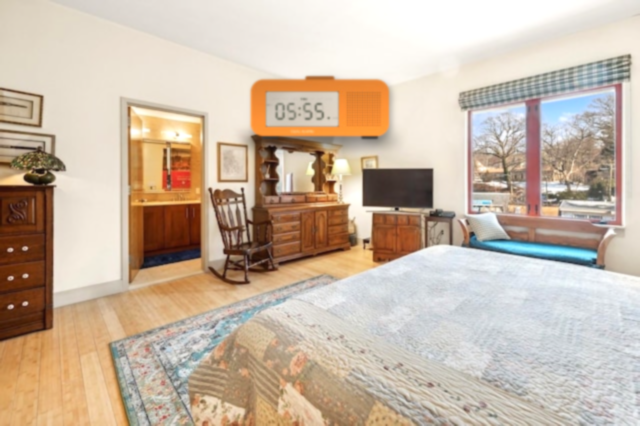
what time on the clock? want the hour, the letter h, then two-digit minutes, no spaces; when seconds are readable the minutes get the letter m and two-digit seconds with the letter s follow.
5h55
